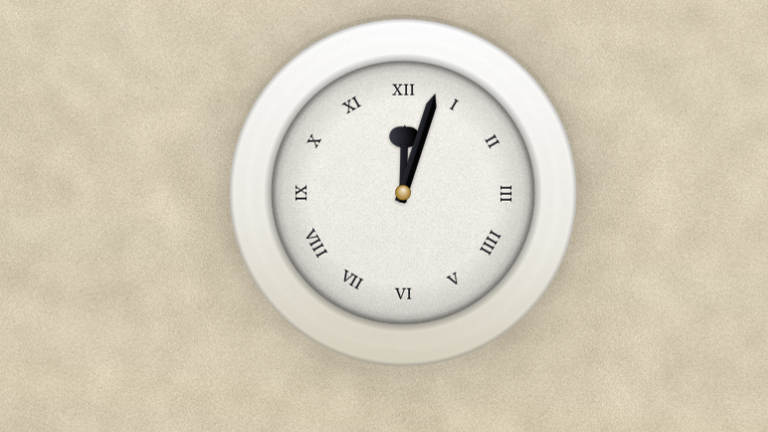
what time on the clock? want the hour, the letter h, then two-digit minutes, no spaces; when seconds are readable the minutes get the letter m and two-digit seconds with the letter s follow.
12h03
